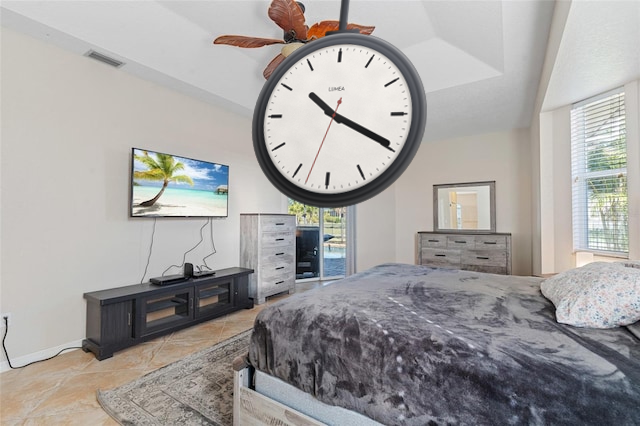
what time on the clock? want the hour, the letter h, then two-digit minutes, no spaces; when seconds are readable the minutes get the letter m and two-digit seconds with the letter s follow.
10h19m33s
